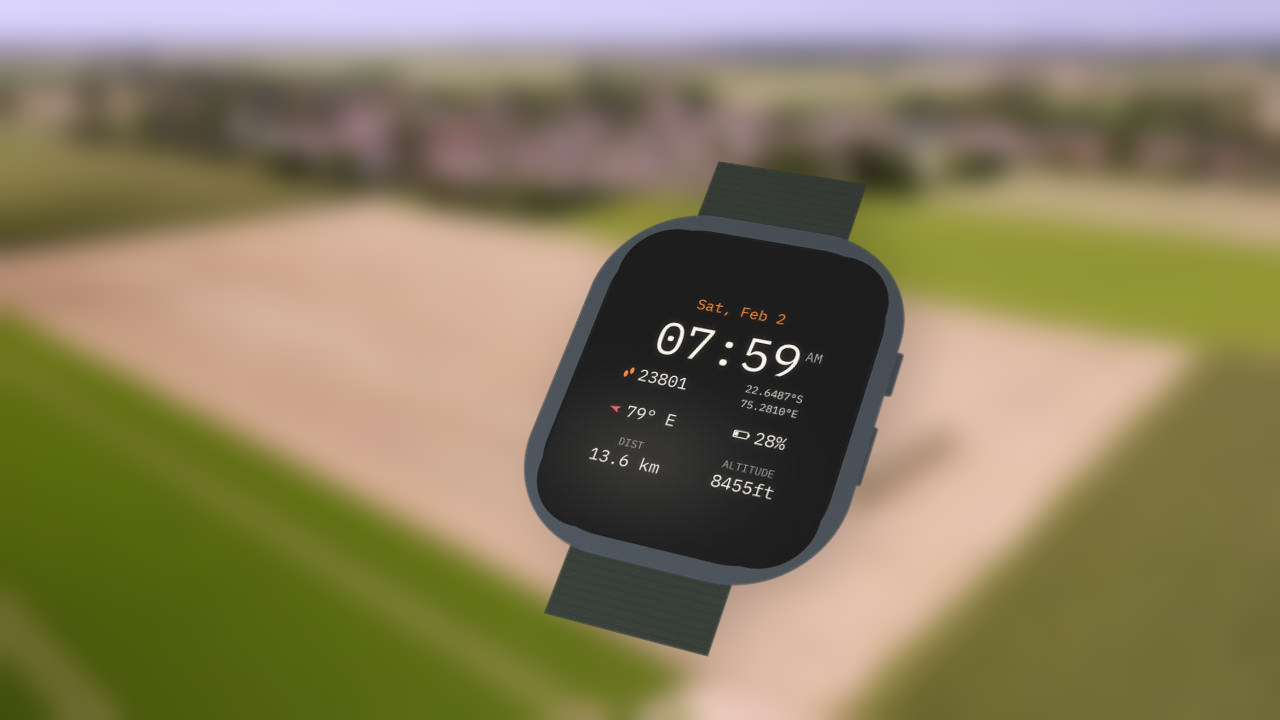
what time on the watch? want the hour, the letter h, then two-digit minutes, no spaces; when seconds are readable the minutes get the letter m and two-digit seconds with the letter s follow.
7h59
